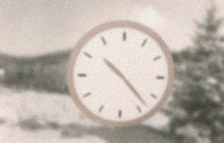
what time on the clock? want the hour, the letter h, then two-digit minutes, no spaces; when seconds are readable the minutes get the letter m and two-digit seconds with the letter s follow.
10h23
